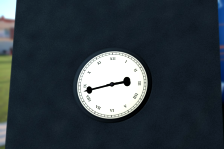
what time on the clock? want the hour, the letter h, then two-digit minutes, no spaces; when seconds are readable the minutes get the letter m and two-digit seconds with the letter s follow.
2h43
